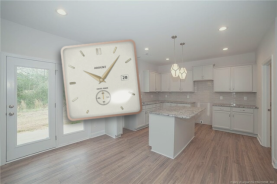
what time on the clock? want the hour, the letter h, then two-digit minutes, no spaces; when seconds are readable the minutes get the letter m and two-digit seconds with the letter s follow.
10h07
